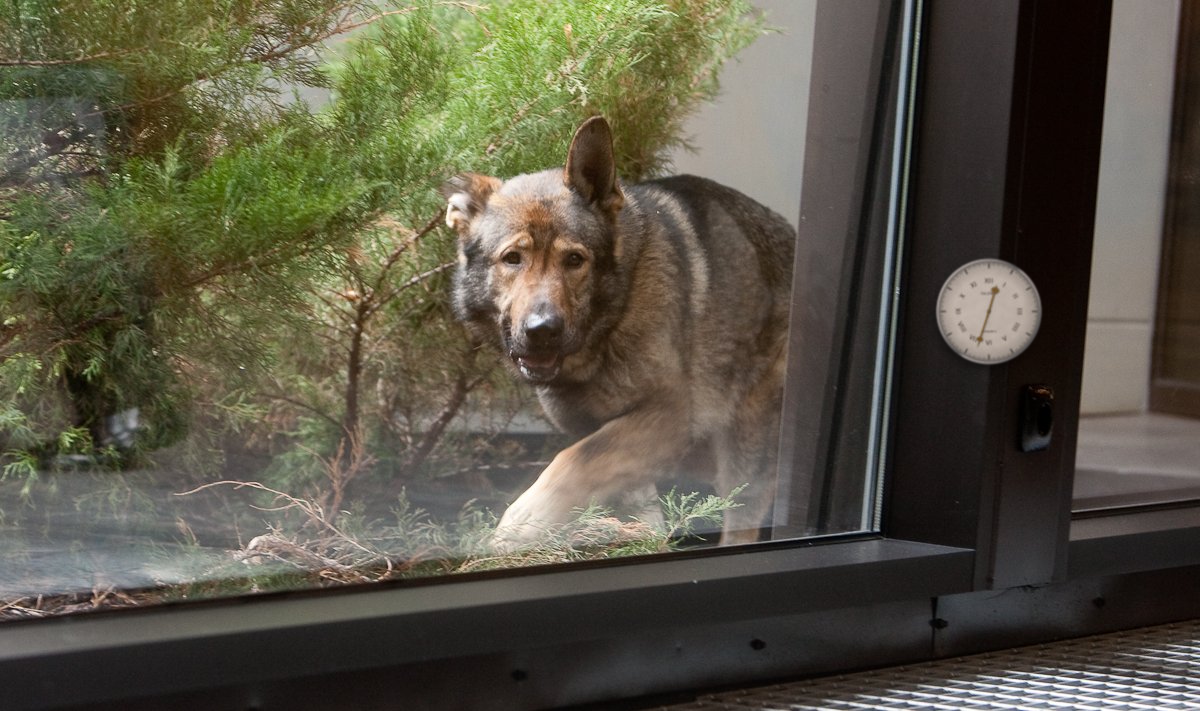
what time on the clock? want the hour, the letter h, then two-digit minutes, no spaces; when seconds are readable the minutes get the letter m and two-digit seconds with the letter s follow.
12h33
